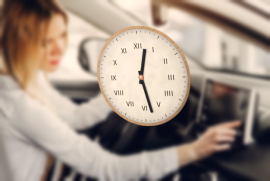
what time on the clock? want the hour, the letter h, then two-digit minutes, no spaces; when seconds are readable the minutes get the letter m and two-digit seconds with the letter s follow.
12h28
